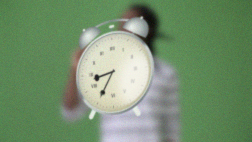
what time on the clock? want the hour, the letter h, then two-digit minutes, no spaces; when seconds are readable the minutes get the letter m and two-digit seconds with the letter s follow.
8h35
